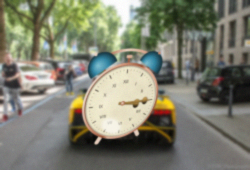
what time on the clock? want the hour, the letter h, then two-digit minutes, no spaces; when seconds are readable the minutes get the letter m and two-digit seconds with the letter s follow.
3h15
